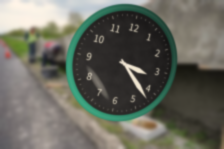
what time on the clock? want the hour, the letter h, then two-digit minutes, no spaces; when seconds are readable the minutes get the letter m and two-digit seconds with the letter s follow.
3h22
